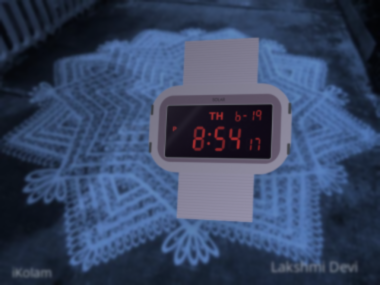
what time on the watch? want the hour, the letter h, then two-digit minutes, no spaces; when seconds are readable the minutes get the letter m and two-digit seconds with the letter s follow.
8h54m17s
